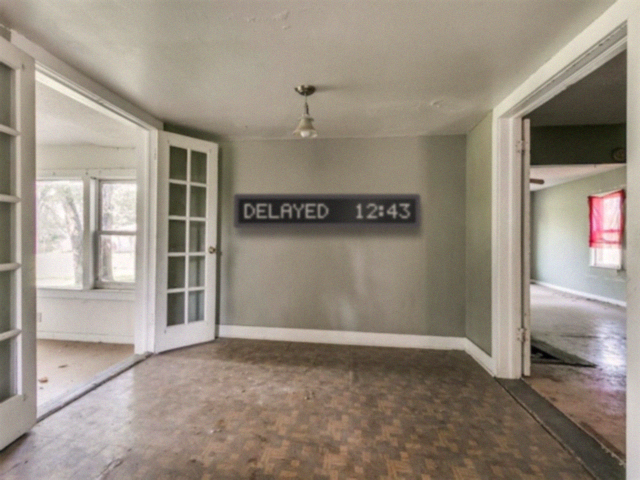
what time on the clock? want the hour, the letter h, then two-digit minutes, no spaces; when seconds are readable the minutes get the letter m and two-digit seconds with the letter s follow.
12h43
